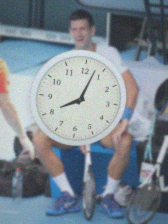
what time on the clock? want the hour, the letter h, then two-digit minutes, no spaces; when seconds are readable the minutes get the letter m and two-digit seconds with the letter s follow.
8h03
